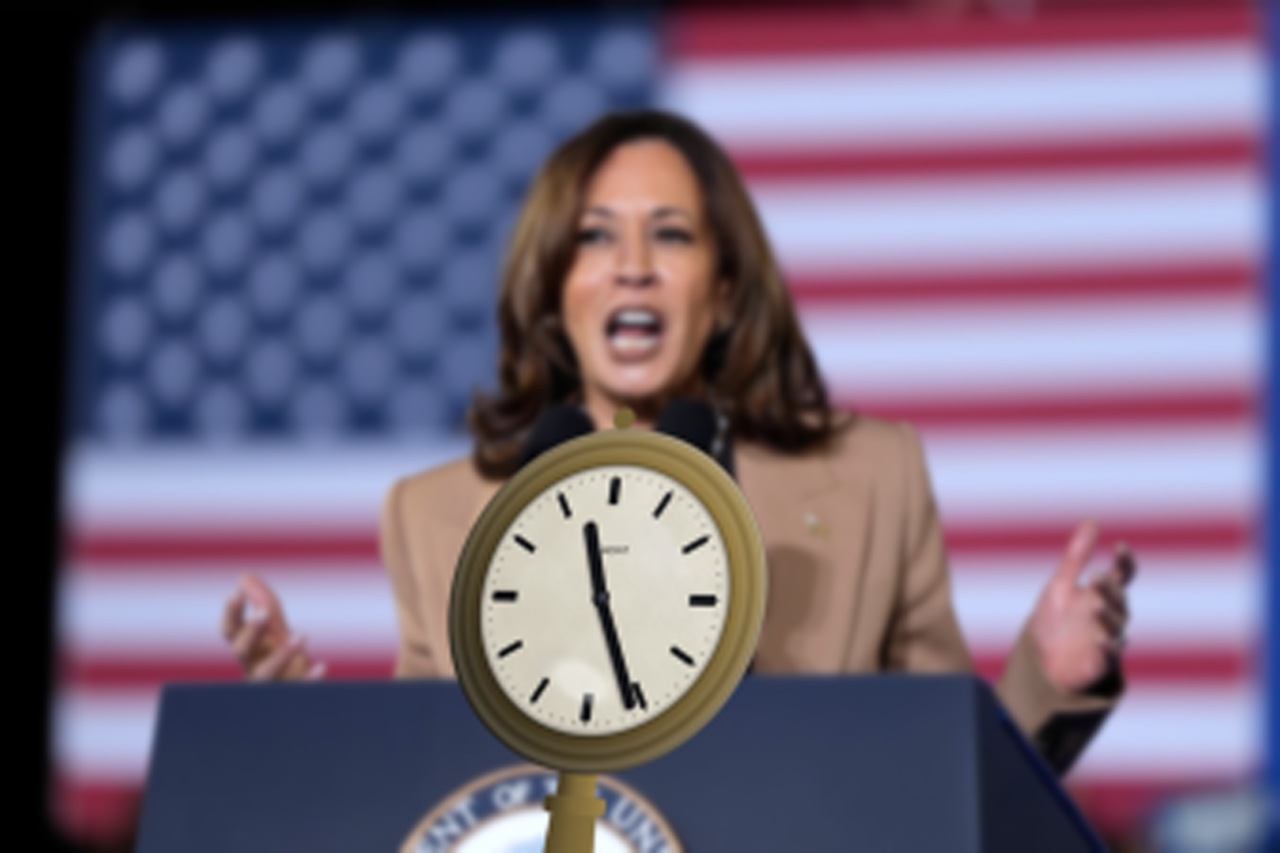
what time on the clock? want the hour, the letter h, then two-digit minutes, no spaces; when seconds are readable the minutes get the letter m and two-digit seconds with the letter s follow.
11h26
